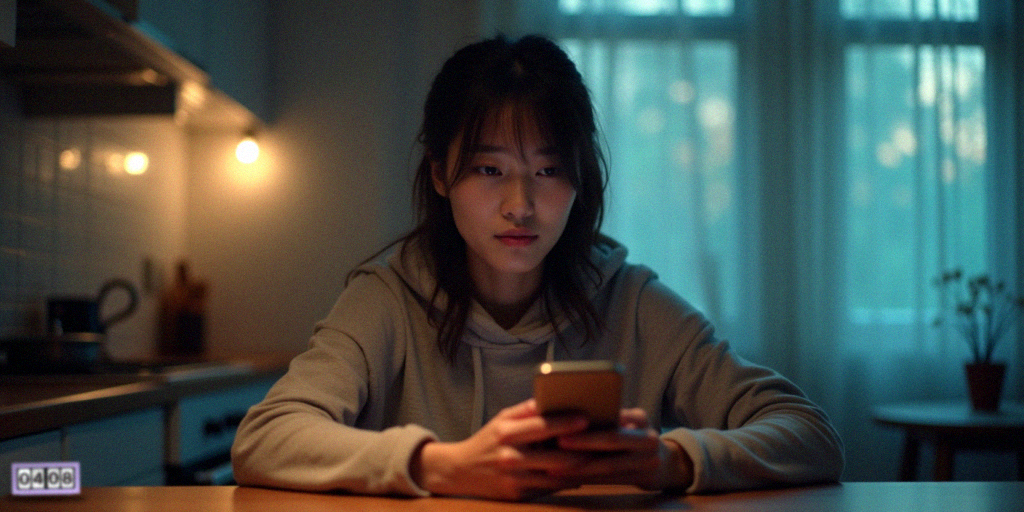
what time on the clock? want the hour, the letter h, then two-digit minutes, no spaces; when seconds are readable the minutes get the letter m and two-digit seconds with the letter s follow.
4h08
